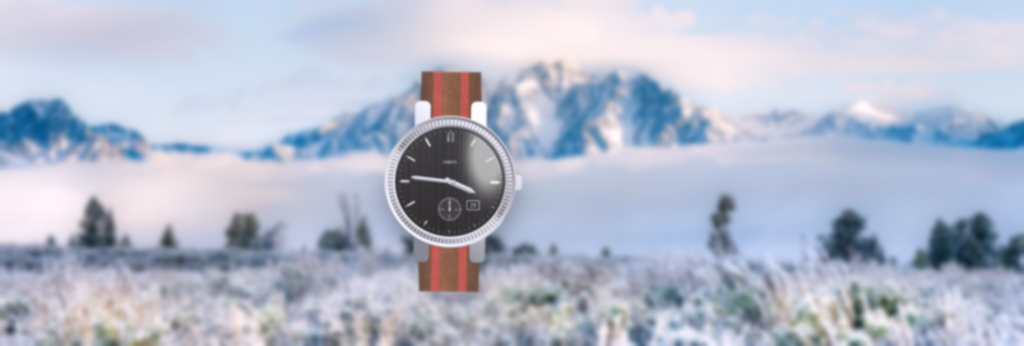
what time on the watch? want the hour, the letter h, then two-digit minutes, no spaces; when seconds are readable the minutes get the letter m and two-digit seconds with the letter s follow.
3h46
